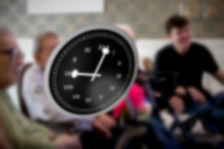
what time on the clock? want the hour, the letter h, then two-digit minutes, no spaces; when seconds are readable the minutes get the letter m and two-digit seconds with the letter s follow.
9h02
